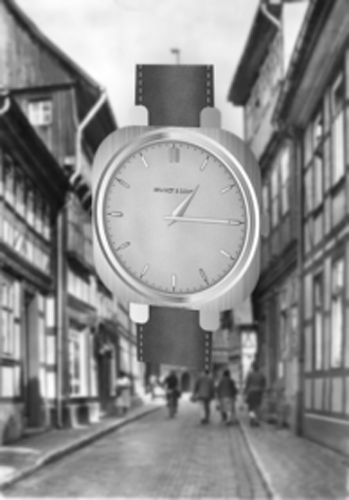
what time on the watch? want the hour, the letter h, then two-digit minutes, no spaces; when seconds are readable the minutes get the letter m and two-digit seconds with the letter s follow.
1h15
